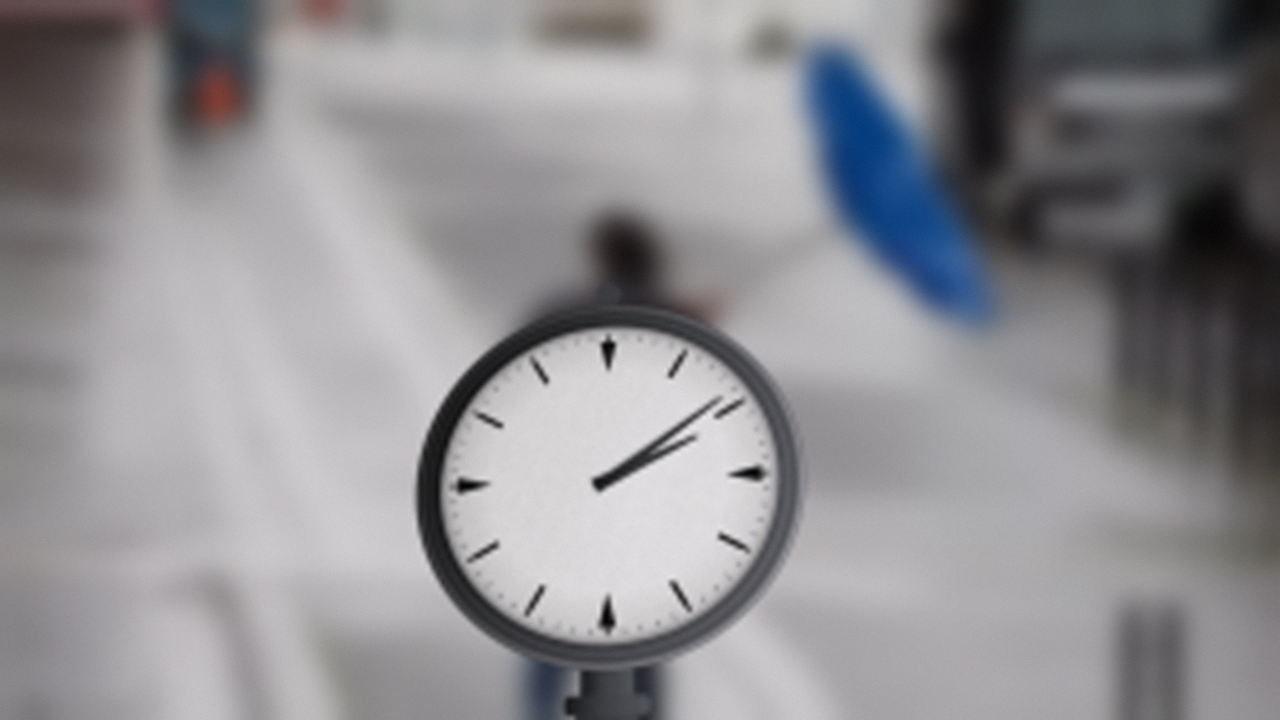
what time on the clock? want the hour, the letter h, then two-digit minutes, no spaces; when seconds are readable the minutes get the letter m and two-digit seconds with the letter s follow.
2h09
